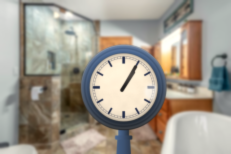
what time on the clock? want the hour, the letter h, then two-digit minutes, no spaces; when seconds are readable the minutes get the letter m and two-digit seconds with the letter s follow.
1h05
